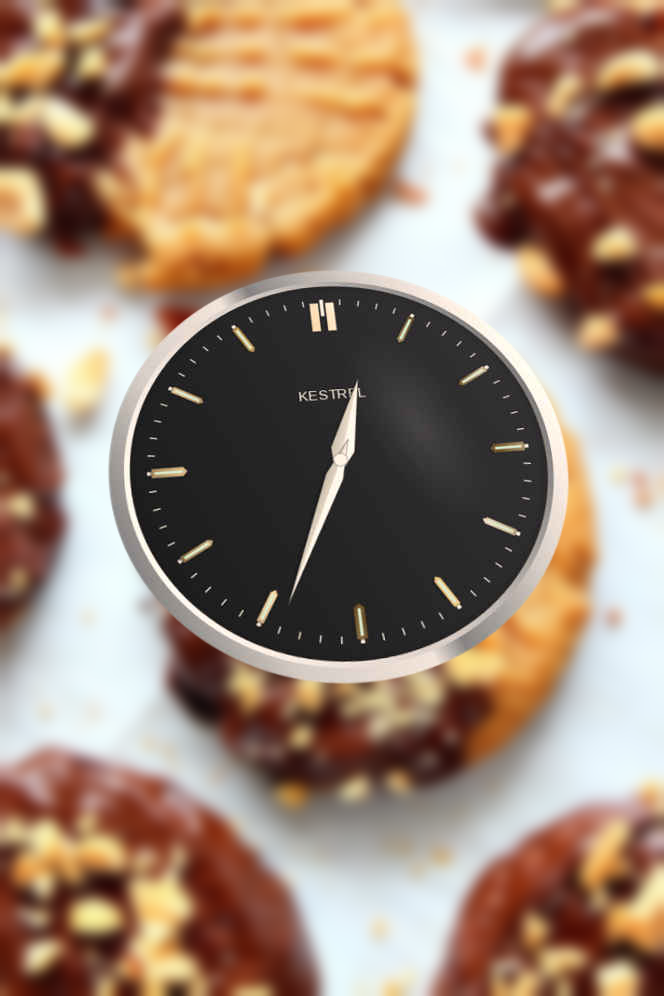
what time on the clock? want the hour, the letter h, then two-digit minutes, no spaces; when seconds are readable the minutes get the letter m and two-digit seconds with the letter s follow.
12h34
